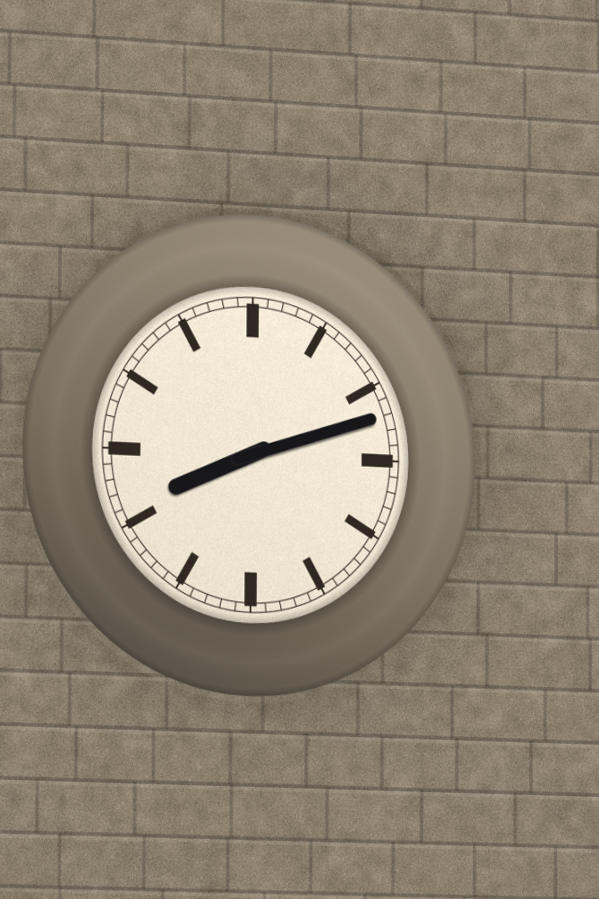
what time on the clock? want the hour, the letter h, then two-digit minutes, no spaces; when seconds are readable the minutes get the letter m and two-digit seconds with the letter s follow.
8h12
